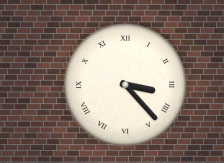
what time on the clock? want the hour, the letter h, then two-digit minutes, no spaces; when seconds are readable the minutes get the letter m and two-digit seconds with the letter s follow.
3h23
